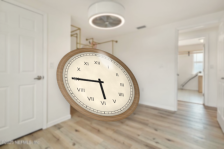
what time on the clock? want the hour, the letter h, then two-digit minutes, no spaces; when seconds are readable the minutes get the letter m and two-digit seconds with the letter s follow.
5h45
